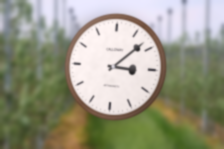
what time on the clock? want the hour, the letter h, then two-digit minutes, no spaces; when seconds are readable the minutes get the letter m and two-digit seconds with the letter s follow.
3h08
